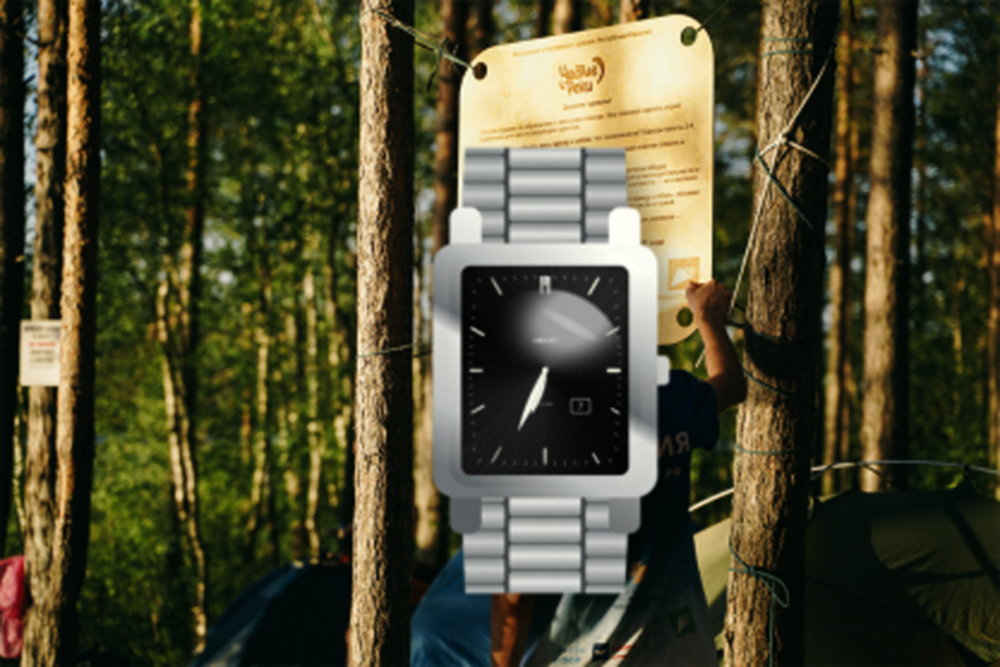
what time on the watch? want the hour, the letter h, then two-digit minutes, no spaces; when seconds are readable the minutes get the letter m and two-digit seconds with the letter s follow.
6h34
